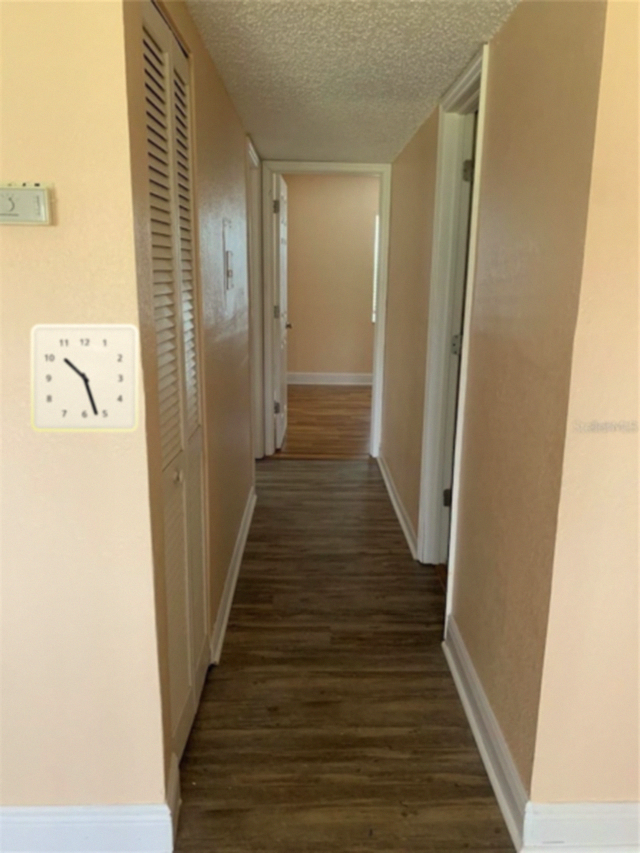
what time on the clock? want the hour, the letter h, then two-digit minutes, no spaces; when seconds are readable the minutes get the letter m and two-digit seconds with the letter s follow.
10h27
